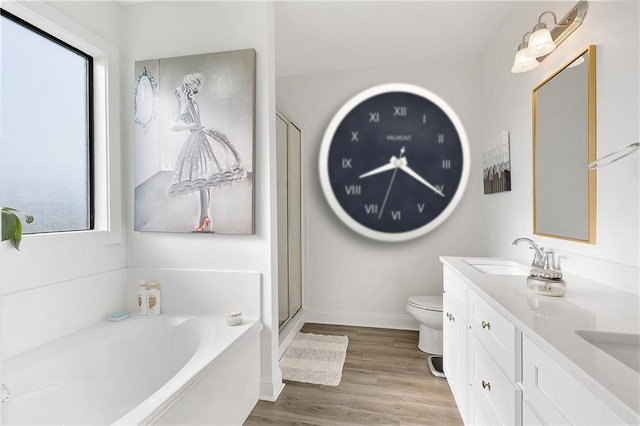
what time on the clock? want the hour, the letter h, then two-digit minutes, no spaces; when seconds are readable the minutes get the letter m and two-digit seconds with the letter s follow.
8h20m33s
